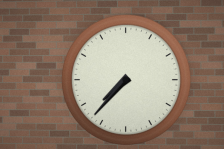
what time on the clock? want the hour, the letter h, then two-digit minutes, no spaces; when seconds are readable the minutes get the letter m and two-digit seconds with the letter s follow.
7h37
